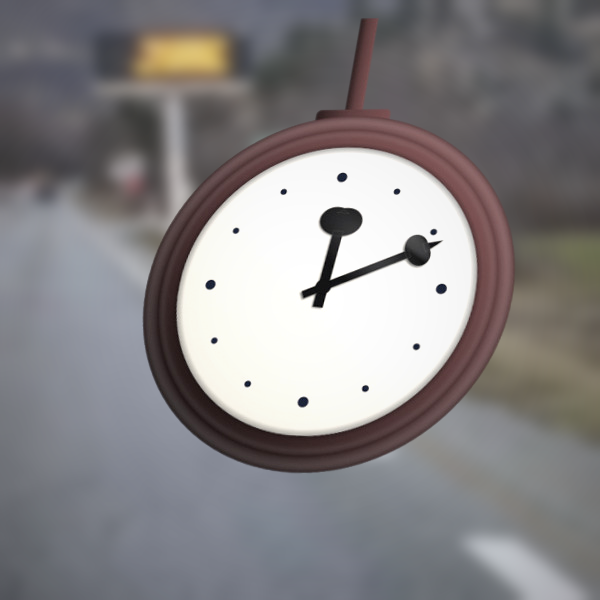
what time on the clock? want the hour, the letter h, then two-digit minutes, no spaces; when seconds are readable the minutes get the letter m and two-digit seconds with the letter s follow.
12h11
